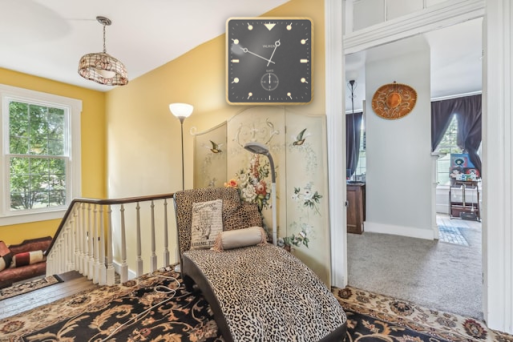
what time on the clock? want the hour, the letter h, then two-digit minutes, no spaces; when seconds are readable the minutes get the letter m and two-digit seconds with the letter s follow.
12h49
